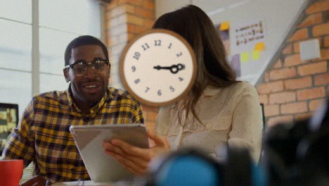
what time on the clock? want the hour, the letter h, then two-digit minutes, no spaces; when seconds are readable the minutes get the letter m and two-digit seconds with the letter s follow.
3h15
